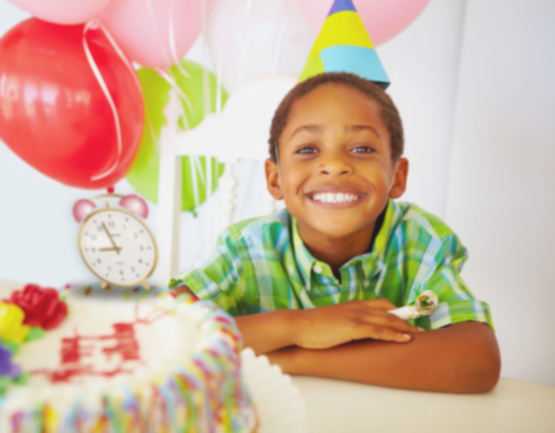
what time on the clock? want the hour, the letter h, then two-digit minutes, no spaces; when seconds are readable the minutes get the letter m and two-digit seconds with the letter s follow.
8h57
